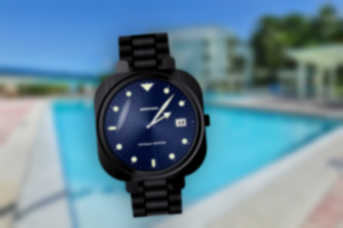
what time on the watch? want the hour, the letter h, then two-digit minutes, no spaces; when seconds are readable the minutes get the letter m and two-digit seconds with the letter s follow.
2h07
